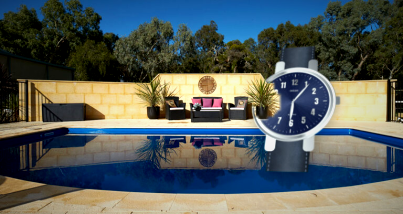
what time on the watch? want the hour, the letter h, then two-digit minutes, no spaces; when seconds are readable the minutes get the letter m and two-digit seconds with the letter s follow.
6h06
